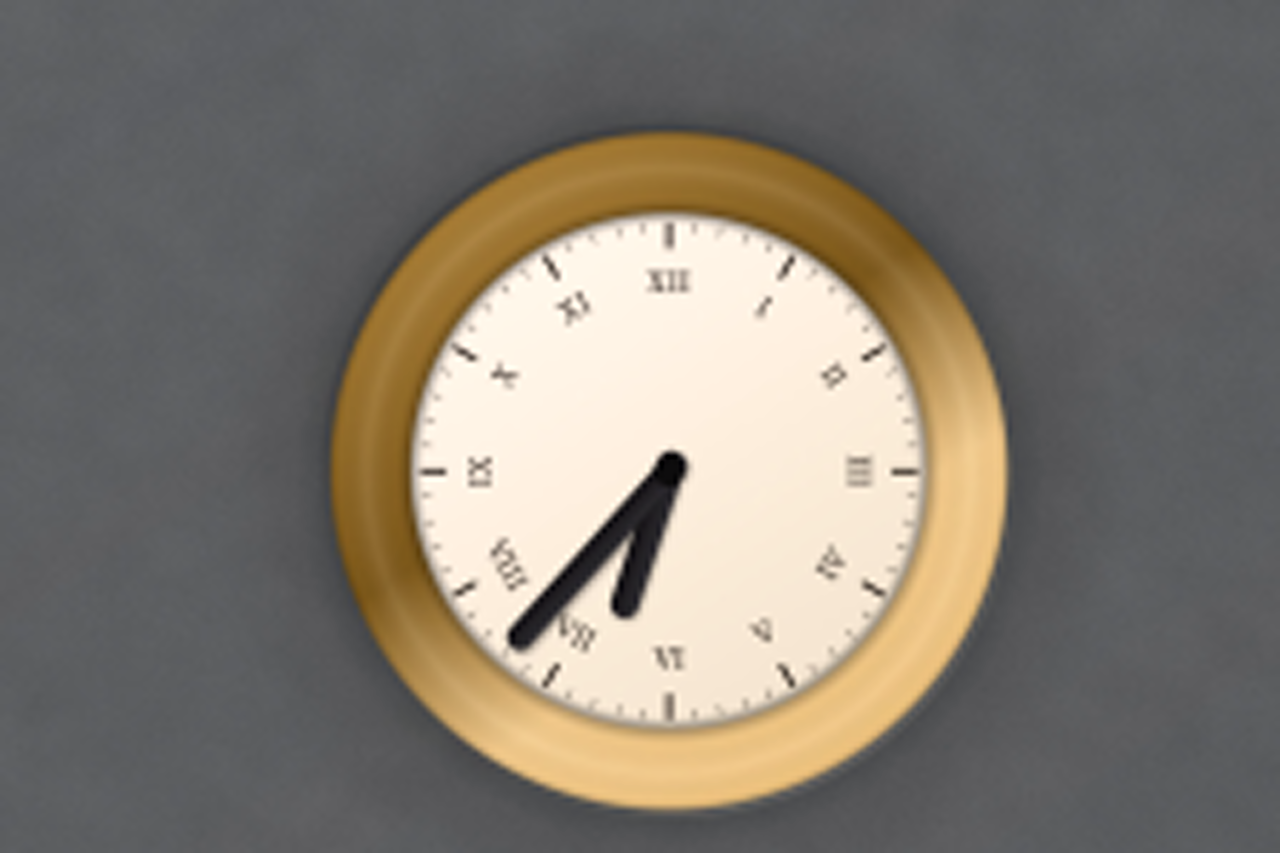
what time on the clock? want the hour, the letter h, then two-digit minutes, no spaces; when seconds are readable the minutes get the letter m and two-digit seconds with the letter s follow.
6h37
